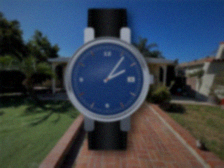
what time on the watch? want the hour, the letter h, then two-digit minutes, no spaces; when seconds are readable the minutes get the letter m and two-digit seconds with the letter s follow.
2h06
